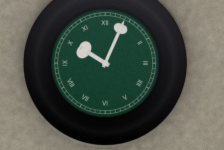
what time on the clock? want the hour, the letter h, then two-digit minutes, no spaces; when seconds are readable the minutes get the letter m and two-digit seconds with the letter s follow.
10h04
